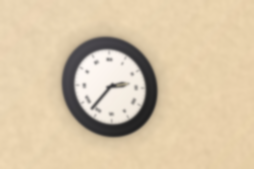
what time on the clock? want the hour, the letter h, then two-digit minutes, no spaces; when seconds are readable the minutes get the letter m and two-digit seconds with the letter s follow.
2h37
